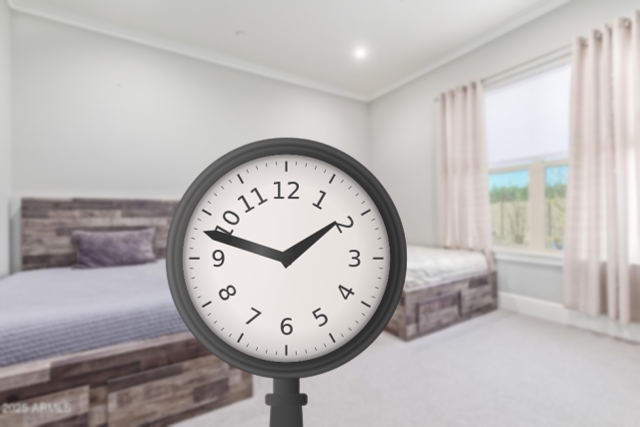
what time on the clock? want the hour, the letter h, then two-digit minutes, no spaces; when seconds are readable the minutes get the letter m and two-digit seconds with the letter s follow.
1h48
